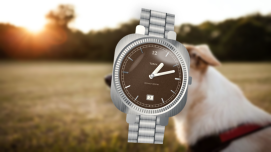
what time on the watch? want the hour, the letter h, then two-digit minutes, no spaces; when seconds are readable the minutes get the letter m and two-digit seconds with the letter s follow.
1h12
